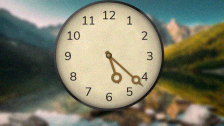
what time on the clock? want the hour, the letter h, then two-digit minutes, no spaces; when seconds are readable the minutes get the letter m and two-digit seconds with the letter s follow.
5h22
